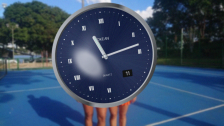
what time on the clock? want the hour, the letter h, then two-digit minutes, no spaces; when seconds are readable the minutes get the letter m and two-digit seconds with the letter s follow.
11h13
